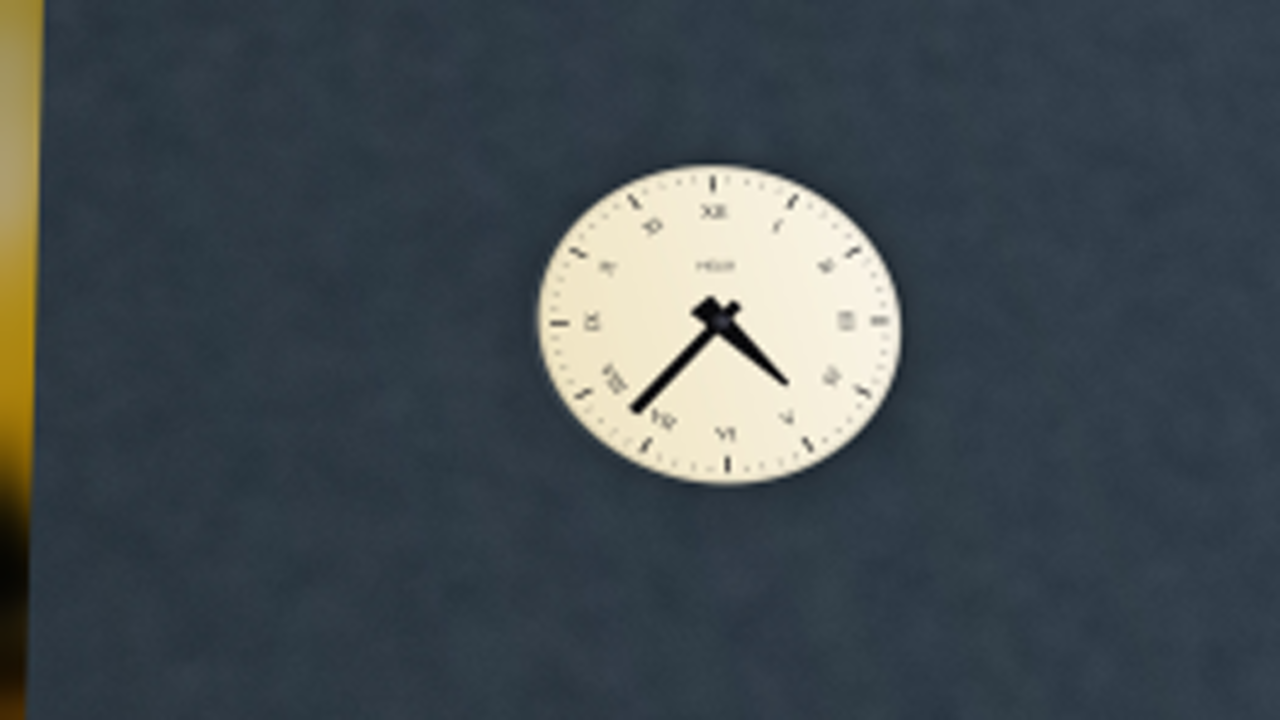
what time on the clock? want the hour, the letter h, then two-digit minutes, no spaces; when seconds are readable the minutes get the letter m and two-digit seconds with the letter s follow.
4h37
